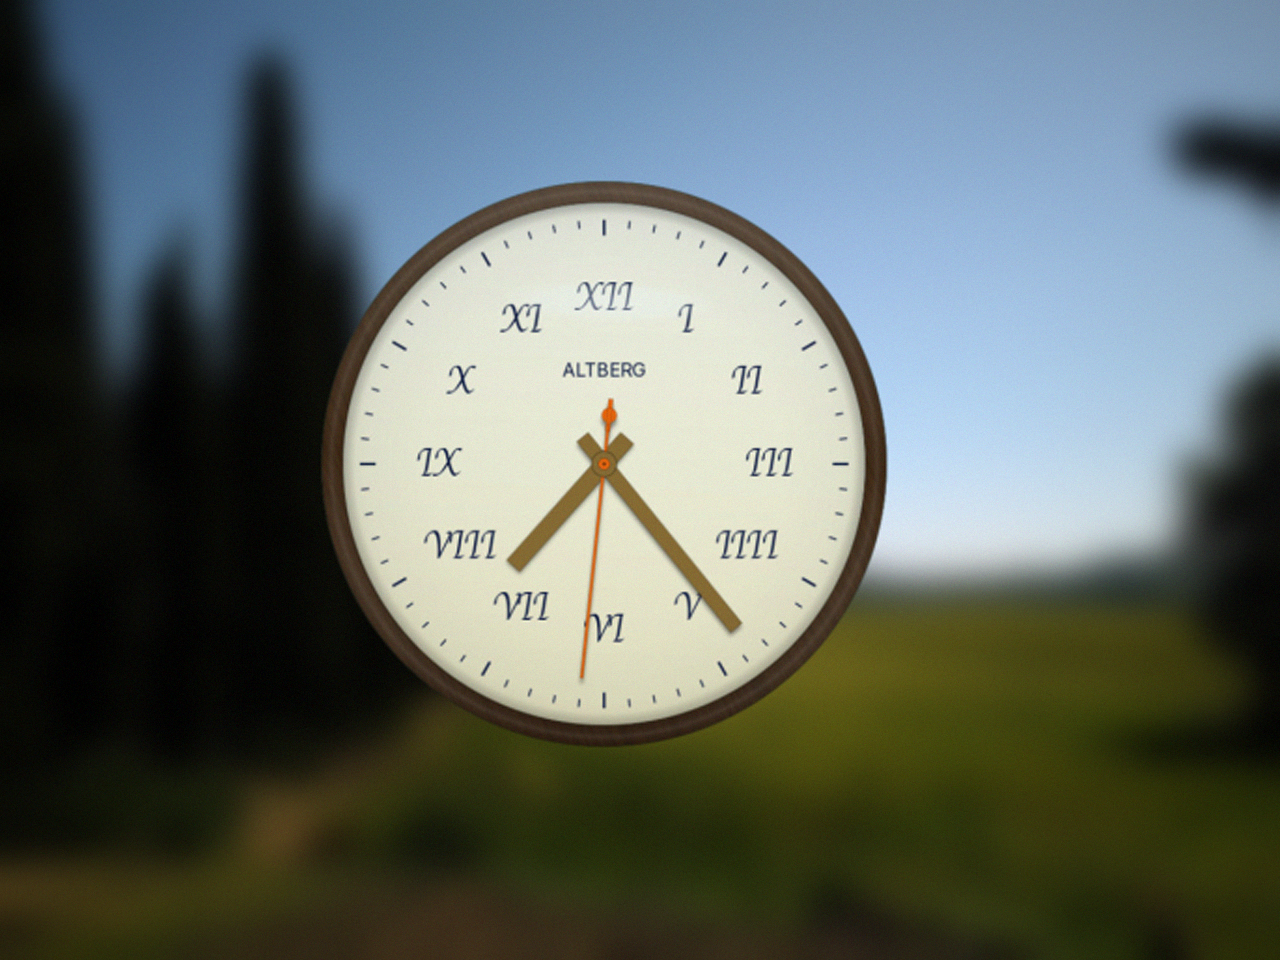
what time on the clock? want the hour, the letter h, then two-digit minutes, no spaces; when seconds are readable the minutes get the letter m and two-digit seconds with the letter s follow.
7h23m31s
